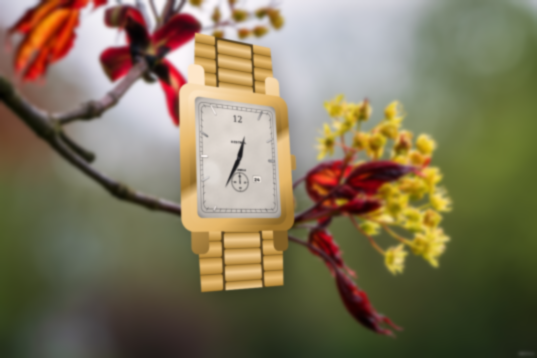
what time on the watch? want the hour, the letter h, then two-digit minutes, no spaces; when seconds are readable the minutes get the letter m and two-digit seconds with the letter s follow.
12h35
